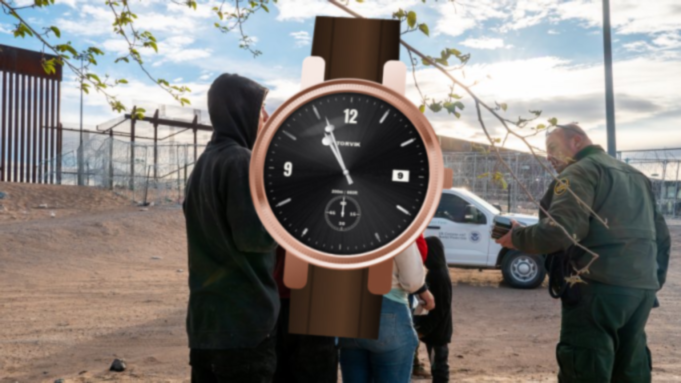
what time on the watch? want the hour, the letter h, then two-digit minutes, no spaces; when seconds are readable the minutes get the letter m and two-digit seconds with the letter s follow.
10h56
